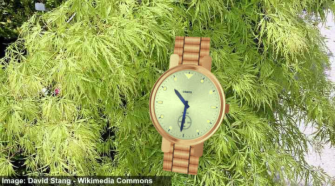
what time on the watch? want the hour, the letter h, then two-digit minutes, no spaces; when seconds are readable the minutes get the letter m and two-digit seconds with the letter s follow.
10h31
